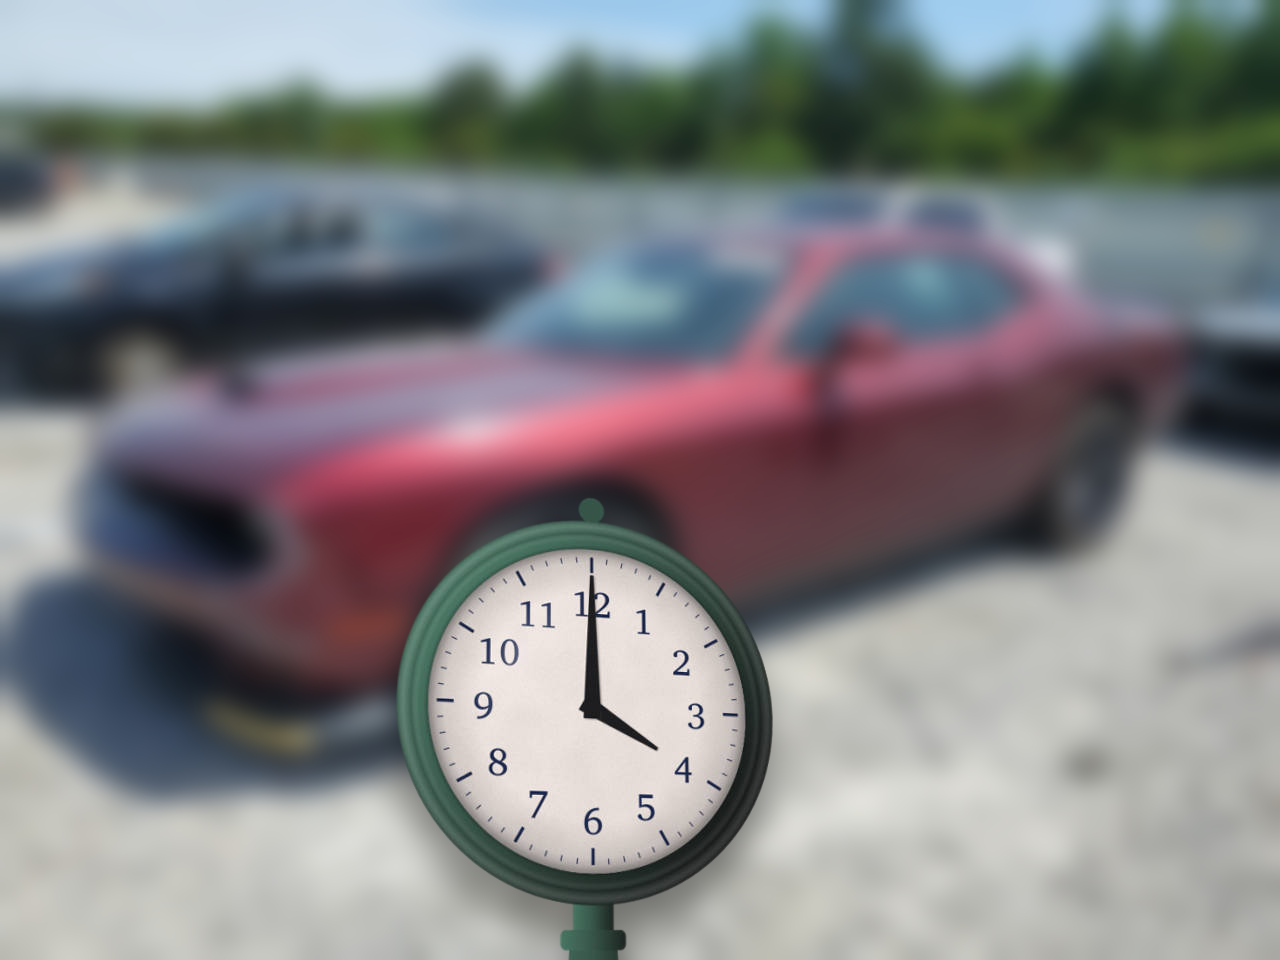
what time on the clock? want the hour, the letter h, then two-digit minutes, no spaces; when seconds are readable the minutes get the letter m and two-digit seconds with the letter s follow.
4h00
